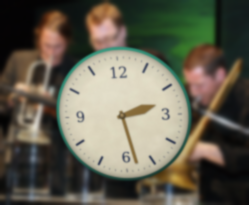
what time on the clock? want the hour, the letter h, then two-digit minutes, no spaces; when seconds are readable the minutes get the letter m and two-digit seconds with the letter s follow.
2h28
